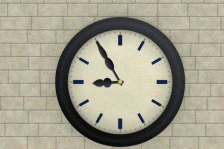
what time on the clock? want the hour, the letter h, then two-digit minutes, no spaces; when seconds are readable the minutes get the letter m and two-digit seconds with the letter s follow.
8h55
